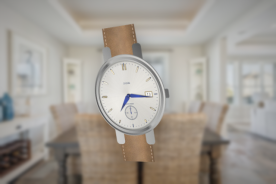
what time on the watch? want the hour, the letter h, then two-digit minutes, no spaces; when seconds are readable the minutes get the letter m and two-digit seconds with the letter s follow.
7h16
